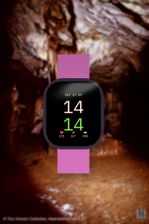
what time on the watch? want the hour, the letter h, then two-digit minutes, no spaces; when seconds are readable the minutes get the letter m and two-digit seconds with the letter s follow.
14h14
